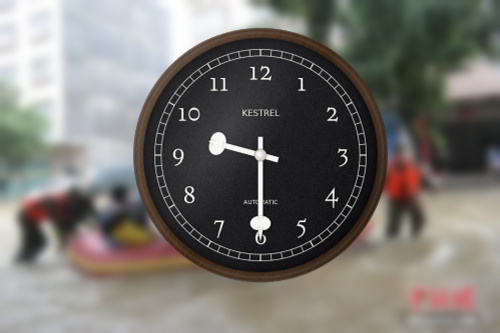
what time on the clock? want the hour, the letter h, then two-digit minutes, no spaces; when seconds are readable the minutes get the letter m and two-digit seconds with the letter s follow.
9h30
